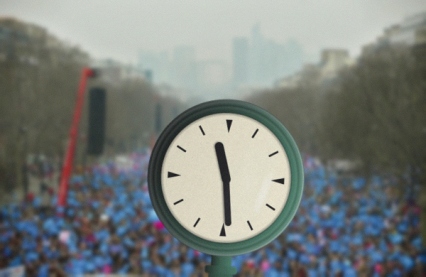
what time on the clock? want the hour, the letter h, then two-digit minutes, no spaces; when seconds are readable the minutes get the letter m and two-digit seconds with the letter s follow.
11h29
